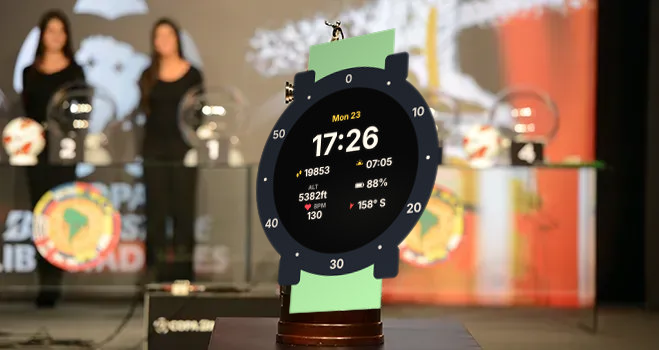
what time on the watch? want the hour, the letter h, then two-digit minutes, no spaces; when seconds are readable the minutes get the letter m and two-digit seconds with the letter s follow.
17h26
